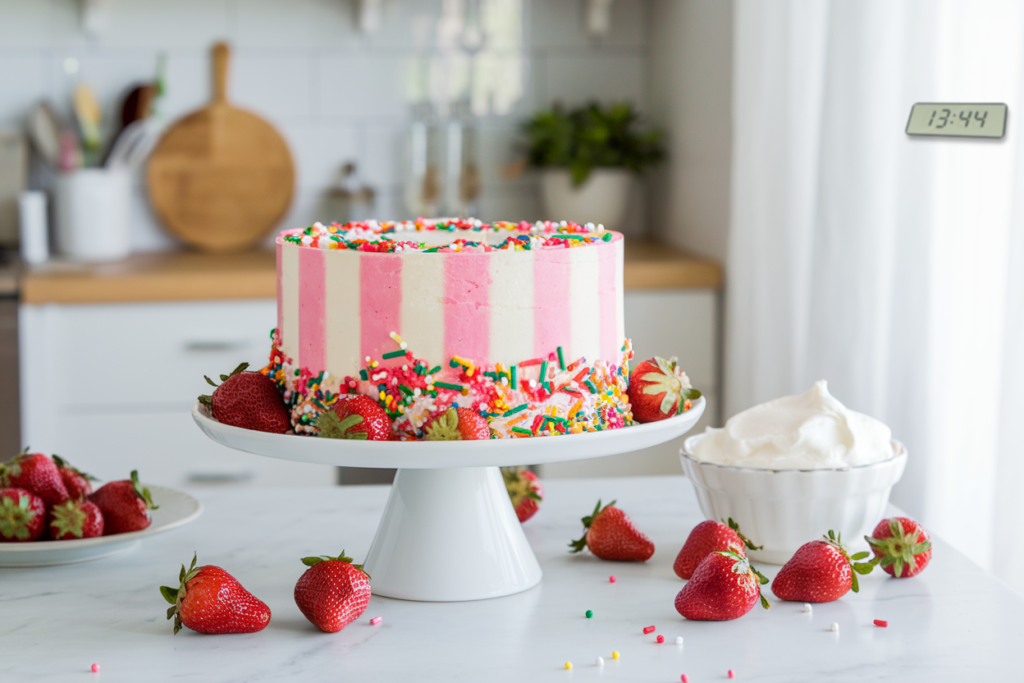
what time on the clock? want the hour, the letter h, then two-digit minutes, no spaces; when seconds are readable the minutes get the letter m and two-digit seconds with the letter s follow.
13h44
